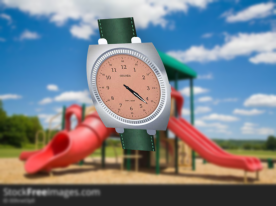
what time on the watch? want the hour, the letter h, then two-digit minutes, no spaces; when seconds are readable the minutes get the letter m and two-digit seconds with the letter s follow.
4h22
